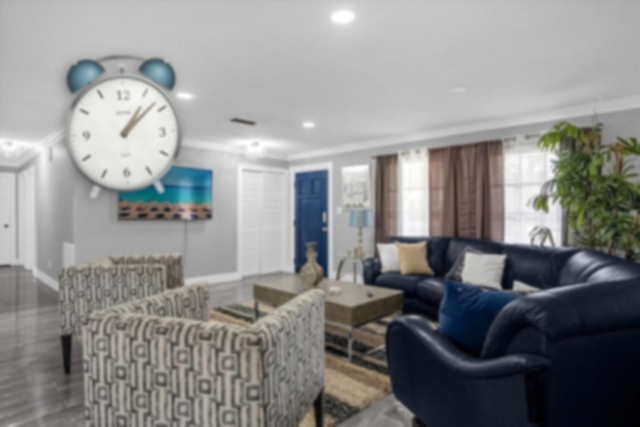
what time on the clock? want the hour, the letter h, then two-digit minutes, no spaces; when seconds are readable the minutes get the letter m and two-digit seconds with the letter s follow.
1h08
